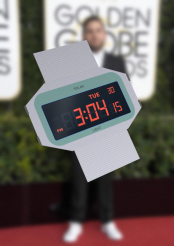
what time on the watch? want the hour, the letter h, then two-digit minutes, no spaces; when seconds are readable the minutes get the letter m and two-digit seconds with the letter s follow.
3h04m15s
